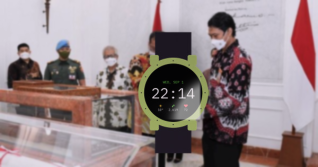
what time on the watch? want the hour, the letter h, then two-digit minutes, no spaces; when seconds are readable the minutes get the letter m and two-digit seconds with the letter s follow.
22h14
